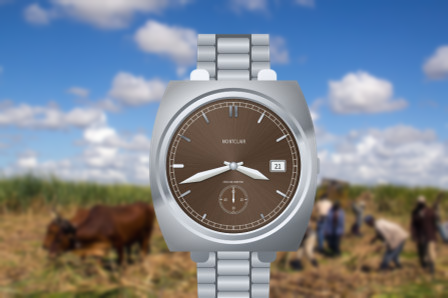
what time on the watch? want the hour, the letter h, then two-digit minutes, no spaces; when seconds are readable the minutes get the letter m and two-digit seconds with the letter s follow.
3h42
